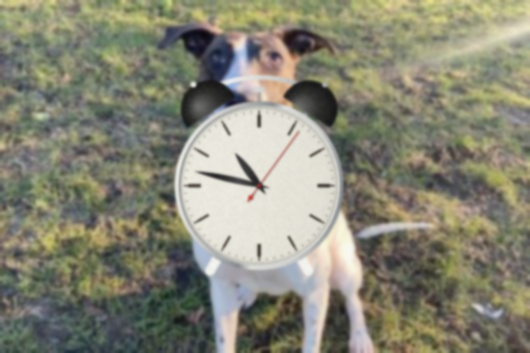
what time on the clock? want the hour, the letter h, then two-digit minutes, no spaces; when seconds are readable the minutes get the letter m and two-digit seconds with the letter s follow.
10h47m06s
